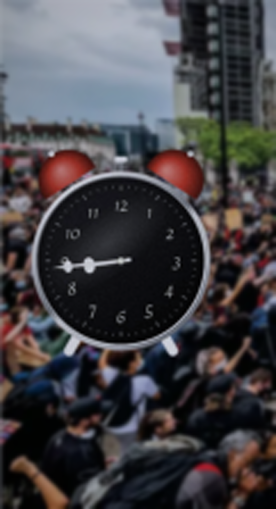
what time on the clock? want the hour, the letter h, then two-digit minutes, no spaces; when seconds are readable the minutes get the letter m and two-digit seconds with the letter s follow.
8h44
